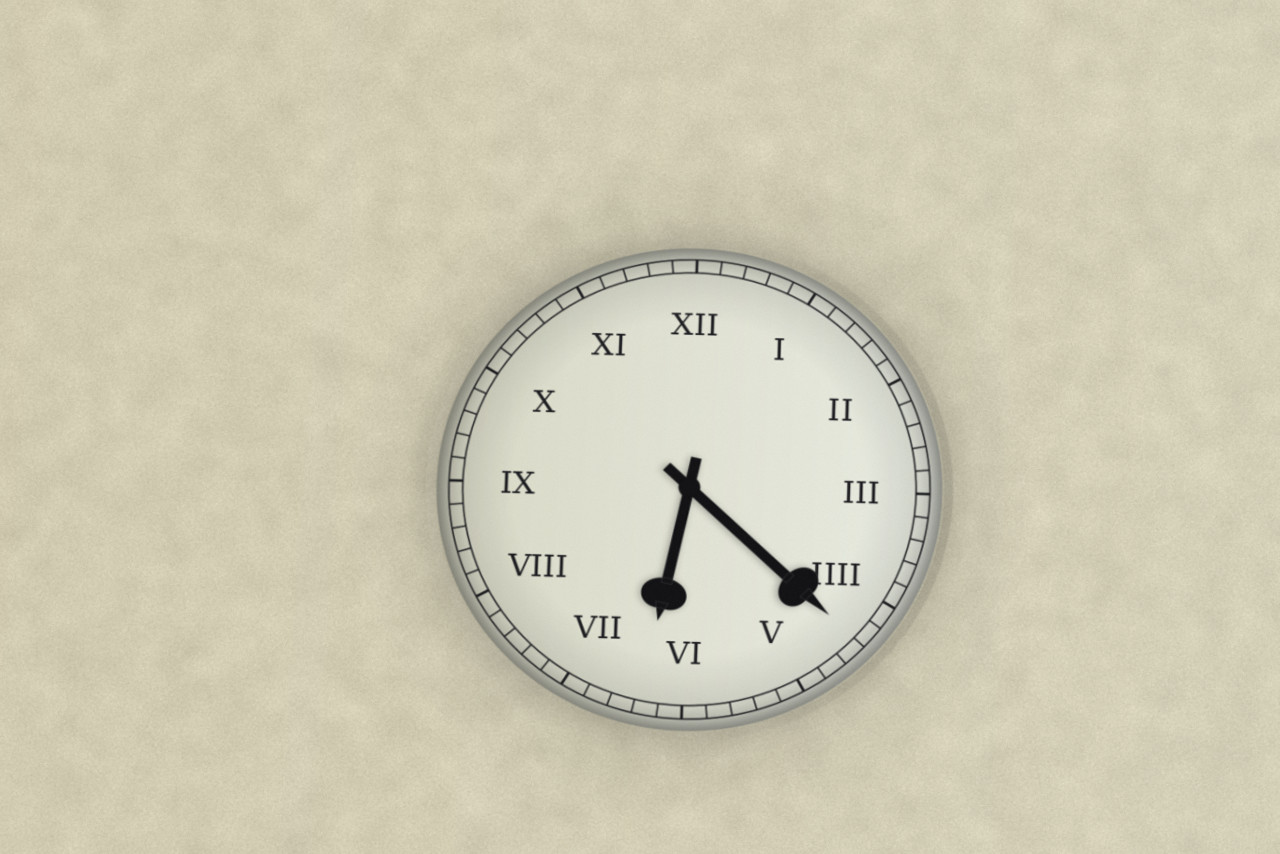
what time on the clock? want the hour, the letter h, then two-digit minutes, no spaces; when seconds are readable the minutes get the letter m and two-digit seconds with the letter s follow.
6h22
